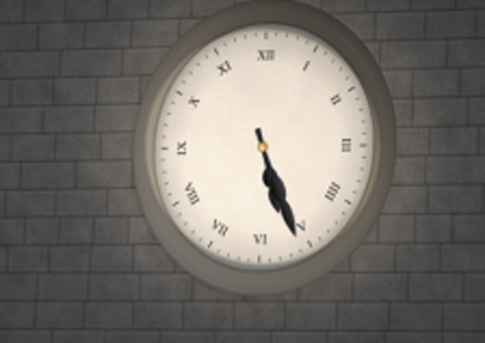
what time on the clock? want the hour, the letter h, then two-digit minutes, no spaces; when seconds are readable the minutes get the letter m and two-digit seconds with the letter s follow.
5h26
